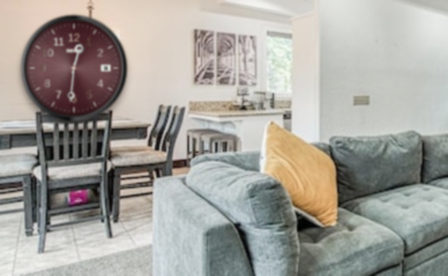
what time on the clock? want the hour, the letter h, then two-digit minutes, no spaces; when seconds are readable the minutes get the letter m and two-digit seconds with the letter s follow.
12h31
